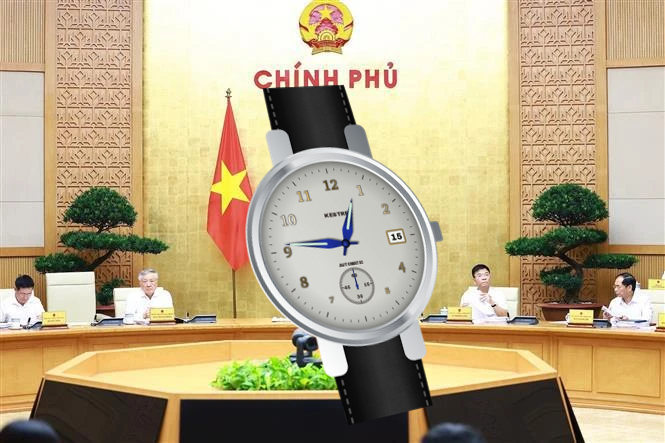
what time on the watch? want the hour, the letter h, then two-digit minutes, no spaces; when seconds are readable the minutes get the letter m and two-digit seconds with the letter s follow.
12h46
